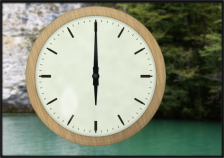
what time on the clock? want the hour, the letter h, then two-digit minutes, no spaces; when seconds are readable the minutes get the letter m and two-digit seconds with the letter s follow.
6h00
